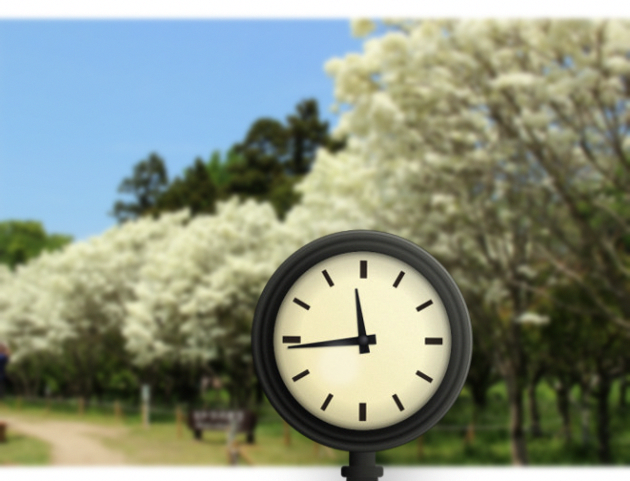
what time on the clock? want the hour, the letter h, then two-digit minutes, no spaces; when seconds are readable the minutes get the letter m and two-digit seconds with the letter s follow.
11h44
